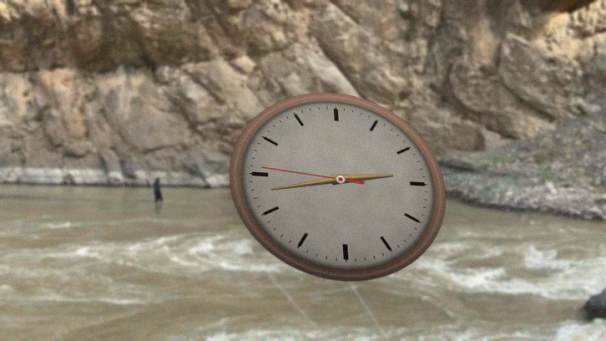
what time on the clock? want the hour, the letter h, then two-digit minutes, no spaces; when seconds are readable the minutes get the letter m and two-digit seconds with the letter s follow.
2h42m46s
